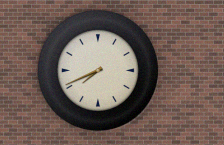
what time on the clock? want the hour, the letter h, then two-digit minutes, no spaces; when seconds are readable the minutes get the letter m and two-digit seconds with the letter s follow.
7h41
